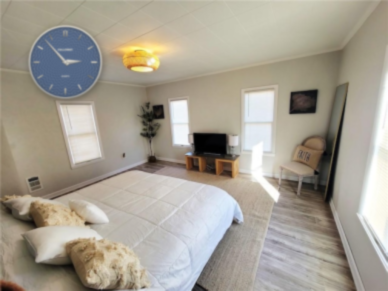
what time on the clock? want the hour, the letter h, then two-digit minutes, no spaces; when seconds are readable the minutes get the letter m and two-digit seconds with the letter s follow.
2h53
